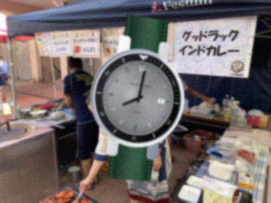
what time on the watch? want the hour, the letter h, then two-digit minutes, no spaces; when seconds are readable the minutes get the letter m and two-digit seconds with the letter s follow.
8h01
